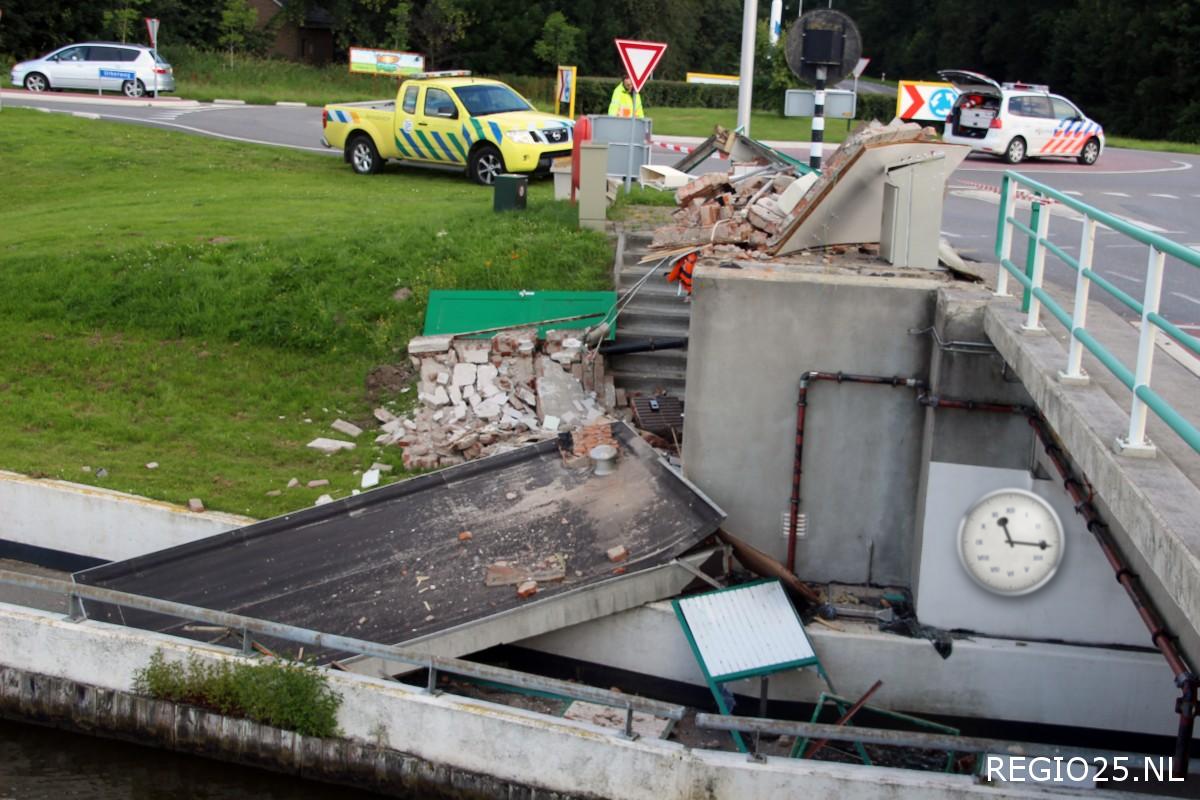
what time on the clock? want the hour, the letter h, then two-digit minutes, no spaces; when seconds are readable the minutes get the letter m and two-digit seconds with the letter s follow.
11h16
